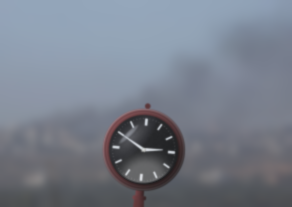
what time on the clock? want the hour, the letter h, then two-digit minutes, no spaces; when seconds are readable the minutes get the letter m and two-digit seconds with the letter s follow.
2h50
